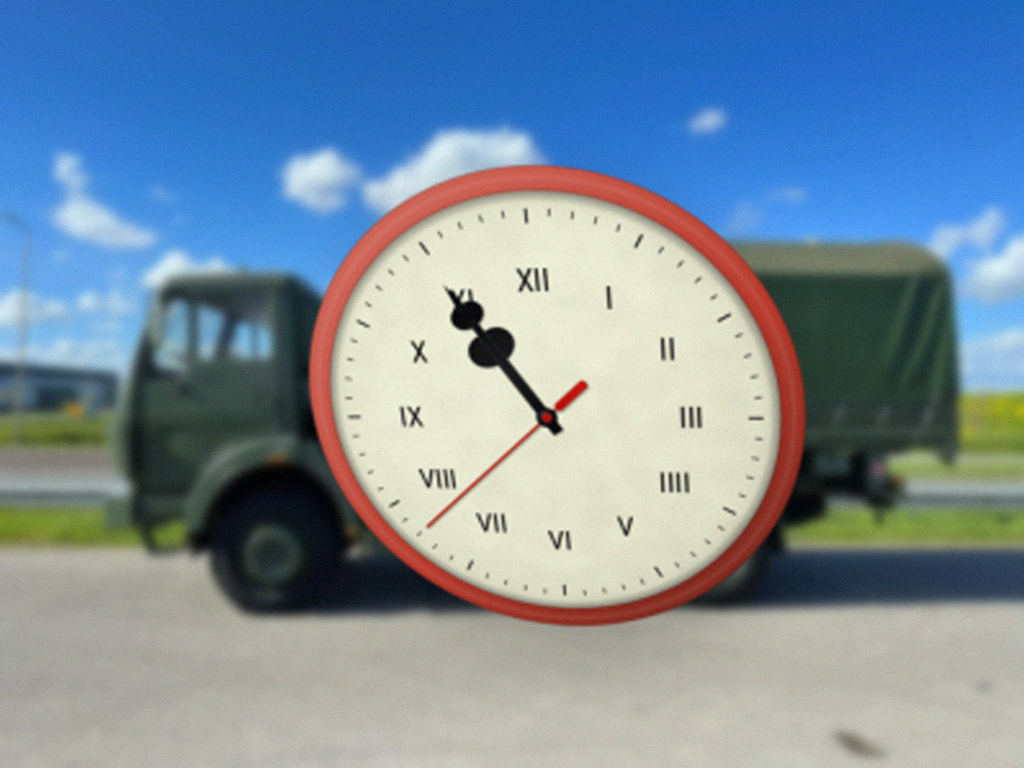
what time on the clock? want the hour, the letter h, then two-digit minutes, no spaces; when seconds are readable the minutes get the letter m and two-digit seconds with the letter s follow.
10h54m38s
